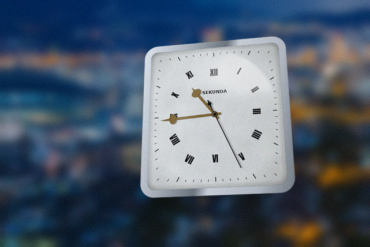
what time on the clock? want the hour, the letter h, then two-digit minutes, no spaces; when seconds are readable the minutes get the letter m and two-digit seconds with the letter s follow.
10h44m26s
